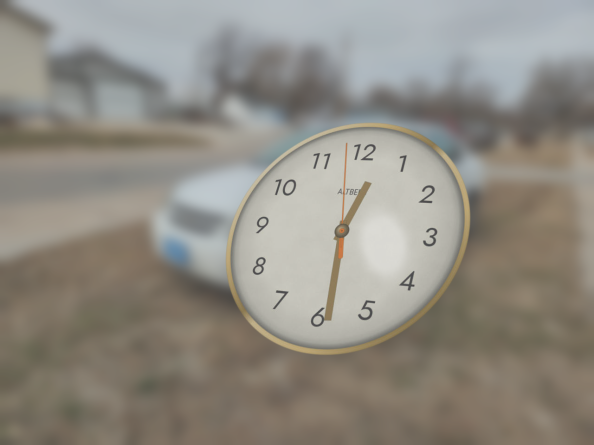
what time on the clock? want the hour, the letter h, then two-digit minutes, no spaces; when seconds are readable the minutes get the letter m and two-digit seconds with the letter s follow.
12h28m58s
